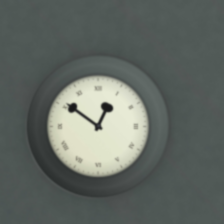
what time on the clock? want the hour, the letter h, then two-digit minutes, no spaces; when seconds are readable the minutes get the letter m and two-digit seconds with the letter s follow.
12h51
